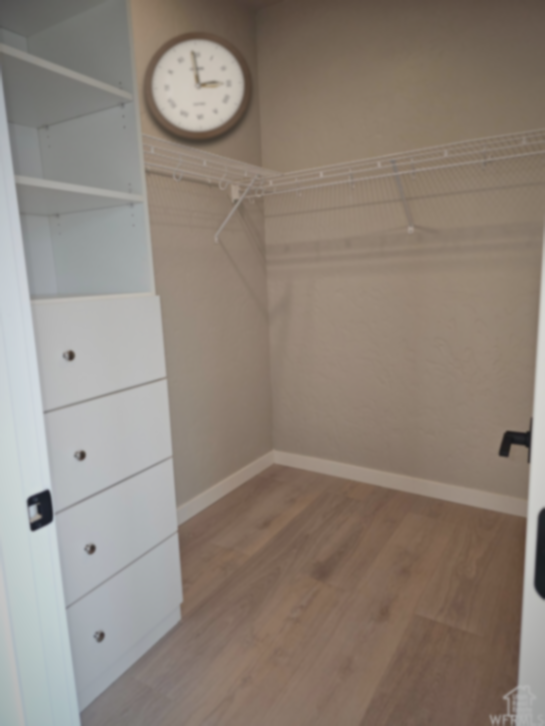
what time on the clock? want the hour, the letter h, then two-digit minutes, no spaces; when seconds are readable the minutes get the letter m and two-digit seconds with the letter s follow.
2h59
